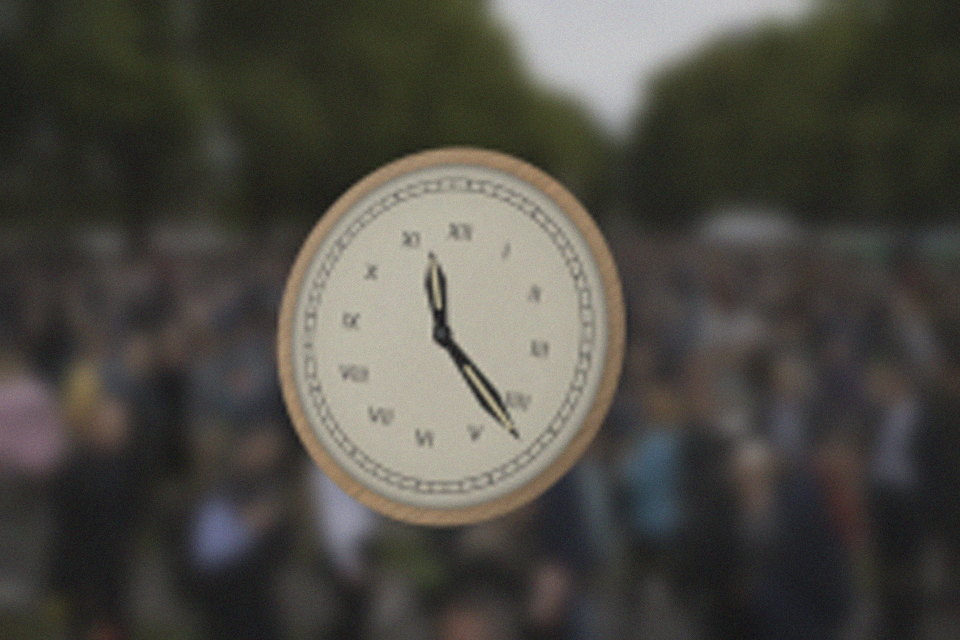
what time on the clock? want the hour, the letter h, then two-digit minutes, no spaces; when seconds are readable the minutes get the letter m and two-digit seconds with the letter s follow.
11h22
